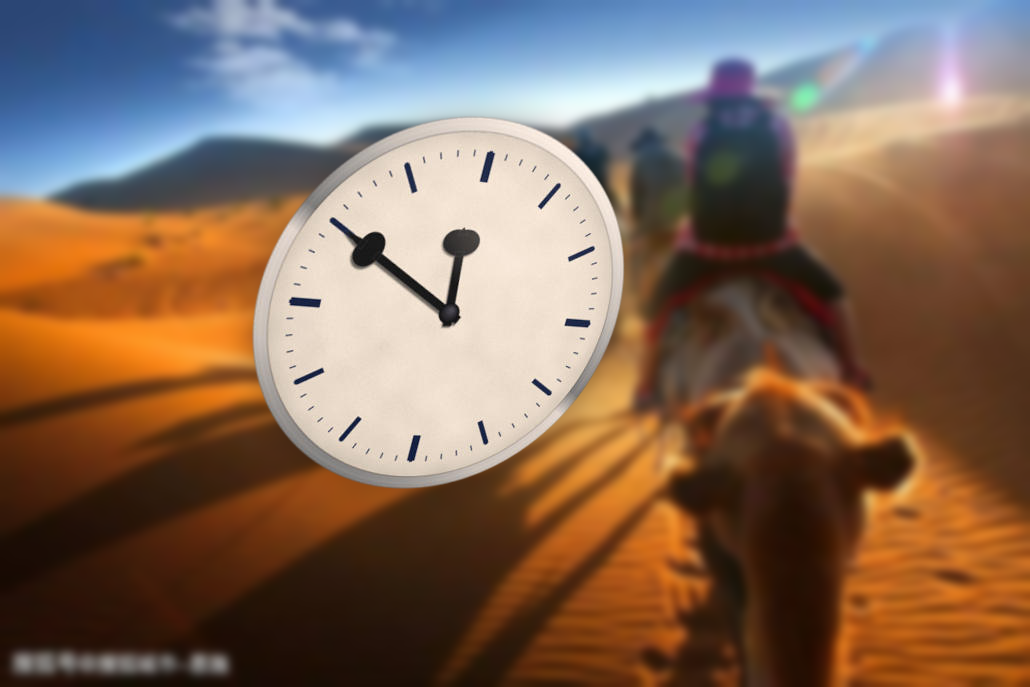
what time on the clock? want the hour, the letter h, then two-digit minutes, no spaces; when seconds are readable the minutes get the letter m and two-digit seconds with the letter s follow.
11h50
